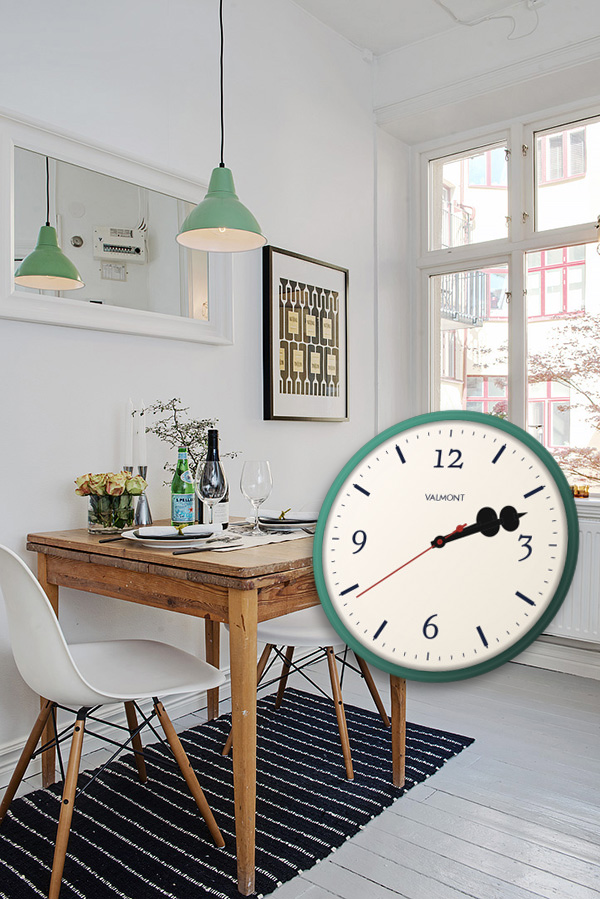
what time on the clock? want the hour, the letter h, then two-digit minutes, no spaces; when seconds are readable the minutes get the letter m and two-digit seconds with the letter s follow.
2h11m39s
